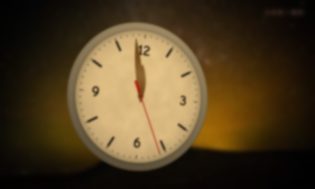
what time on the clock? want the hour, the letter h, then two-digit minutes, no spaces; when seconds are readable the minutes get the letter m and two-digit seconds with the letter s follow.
11h58m26s
